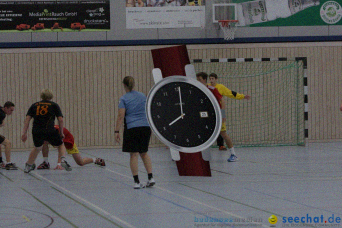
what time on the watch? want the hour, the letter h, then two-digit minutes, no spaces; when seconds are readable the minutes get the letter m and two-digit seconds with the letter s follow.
8h01
